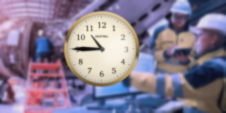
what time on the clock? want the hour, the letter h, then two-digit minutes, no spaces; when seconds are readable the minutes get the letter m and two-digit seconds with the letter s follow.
10h45
